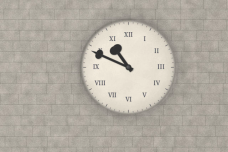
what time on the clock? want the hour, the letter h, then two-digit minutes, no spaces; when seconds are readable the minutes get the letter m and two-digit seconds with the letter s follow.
10h49
